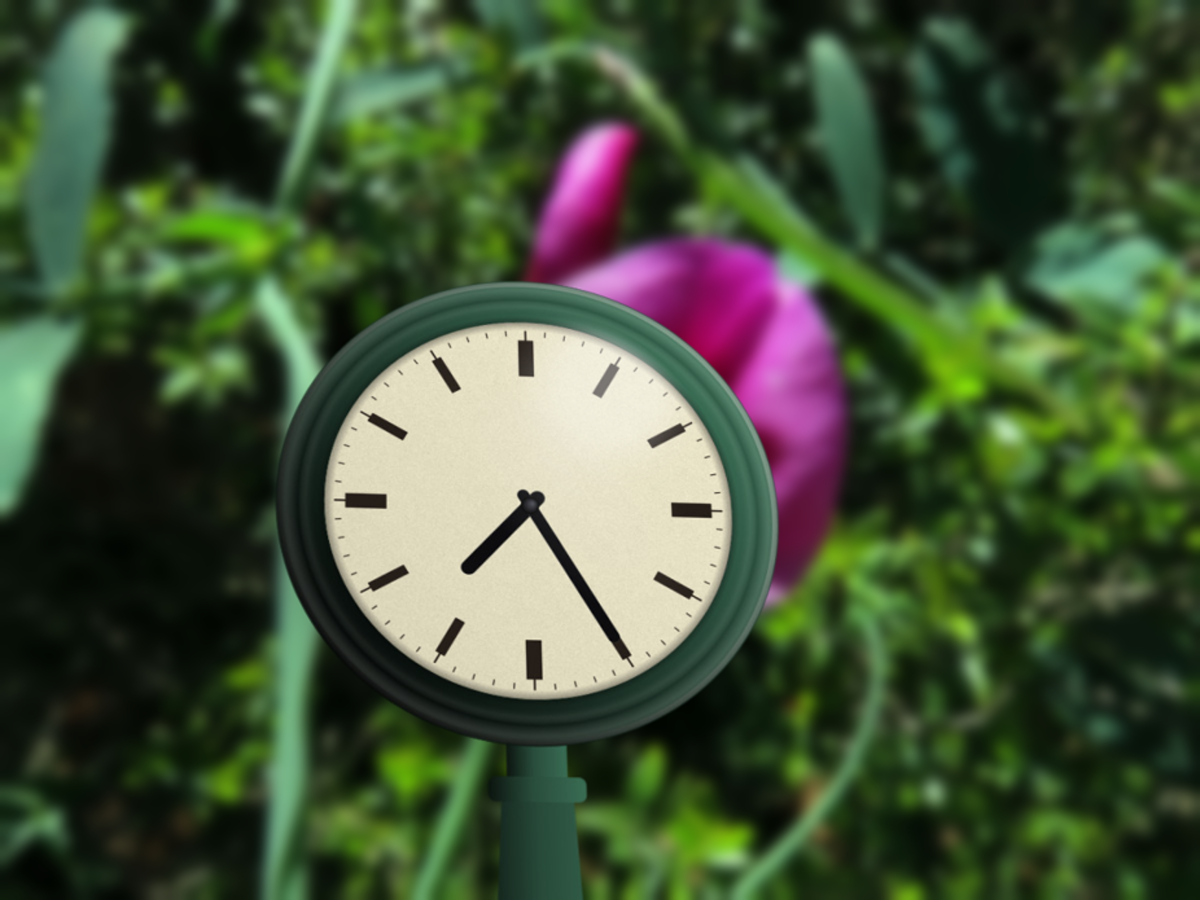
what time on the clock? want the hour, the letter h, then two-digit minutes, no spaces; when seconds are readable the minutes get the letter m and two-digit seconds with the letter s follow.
7h25
